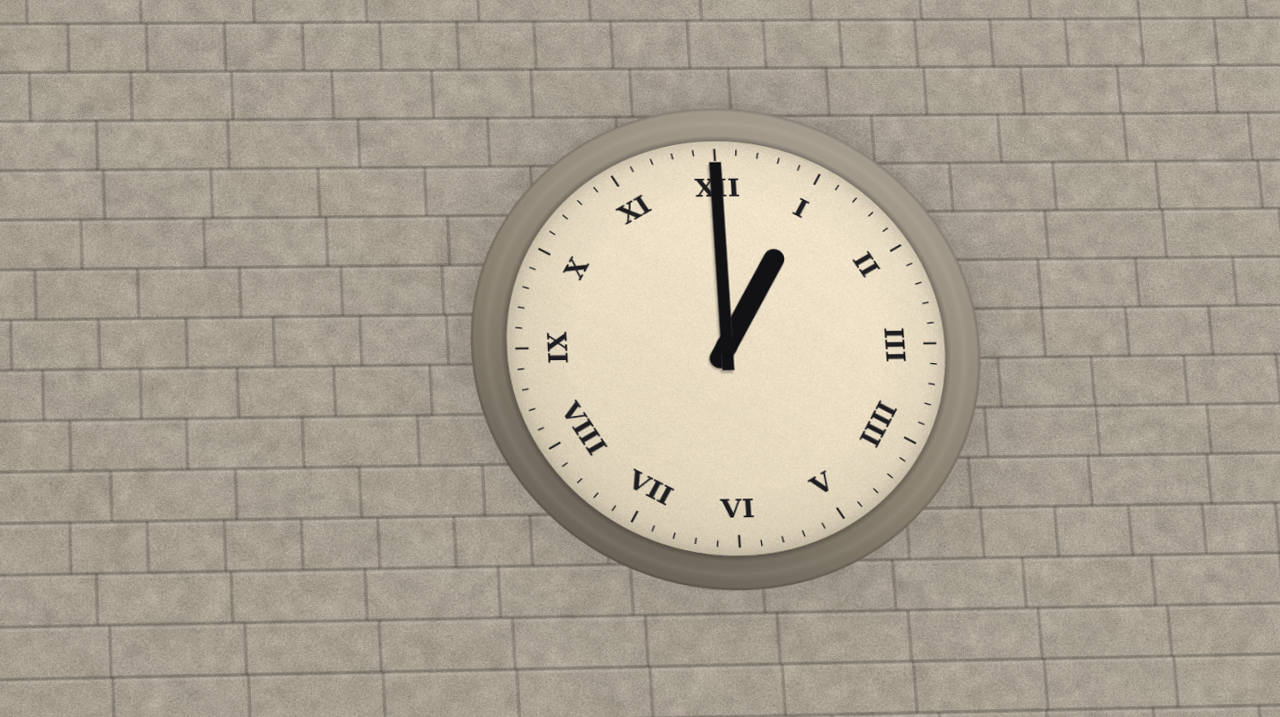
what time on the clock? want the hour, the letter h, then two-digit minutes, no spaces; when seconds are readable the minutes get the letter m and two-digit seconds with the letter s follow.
1h00
